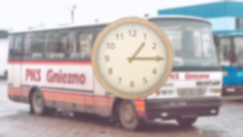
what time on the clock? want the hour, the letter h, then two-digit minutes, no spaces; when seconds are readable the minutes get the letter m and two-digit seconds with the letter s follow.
1h15
